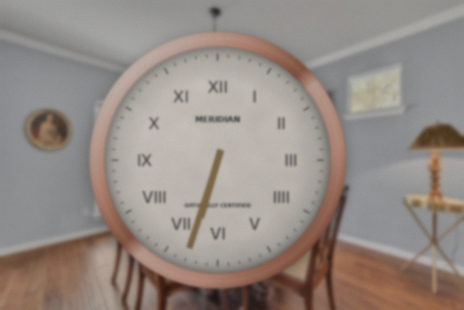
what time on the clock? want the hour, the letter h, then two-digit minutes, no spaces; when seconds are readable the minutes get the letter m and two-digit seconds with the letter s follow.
6h33
